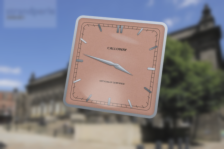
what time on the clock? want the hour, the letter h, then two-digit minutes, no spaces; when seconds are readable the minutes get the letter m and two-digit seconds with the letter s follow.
3h47
